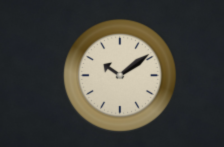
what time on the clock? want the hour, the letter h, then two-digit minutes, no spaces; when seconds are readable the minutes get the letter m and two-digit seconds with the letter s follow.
10h09
